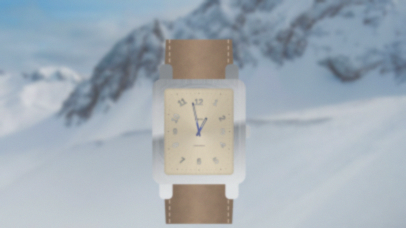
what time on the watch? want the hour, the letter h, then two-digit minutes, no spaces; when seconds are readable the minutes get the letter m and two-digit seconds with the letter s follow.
12h58
